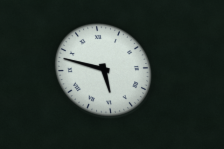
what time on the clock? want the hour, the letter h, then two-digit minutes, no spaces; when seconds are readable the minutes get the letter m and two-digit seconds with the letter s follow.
5h48
